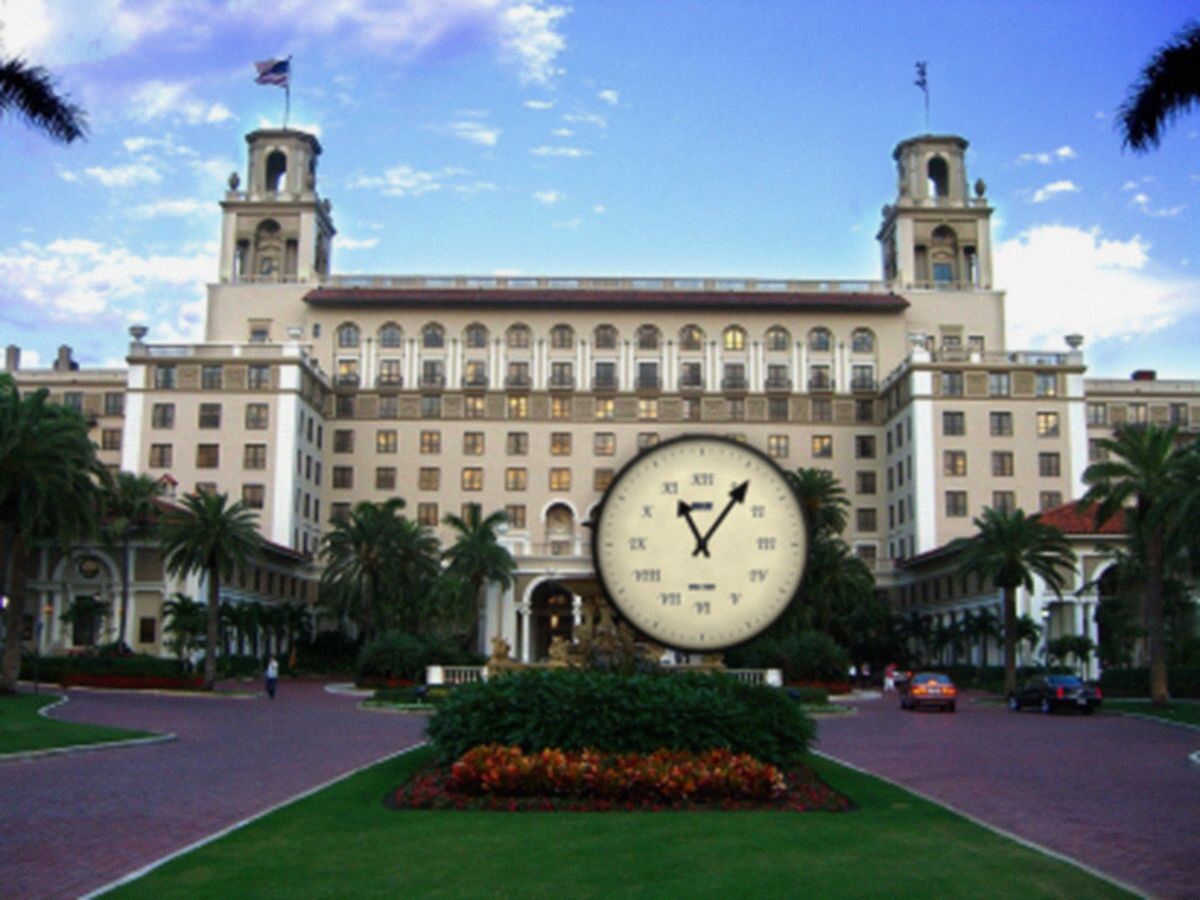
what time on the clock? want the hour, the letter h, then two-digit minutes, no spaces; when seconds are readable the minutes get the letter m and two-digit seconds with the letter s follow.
11h06
